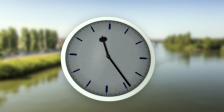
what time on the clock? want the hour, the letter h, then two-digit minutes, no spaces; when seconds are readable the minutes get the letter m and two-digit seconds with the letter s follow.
11h24
